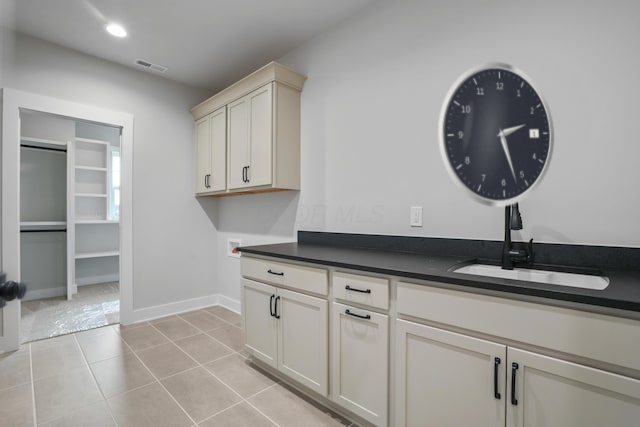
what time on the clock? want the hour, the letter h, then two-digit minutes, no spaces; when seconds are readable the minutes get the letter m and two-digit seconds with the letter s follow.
2h27
